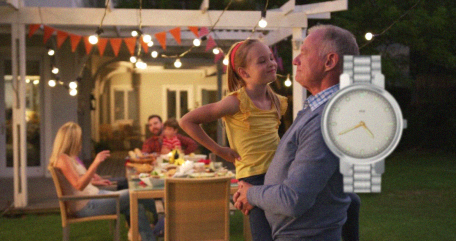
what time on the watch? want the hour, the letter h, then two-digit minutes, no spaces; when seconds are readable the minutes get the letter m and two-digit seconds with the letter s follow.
4h41
